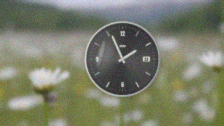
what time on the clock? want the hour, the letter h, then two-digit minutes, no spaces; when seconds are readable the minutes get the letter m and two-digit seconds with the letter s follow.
1h56
